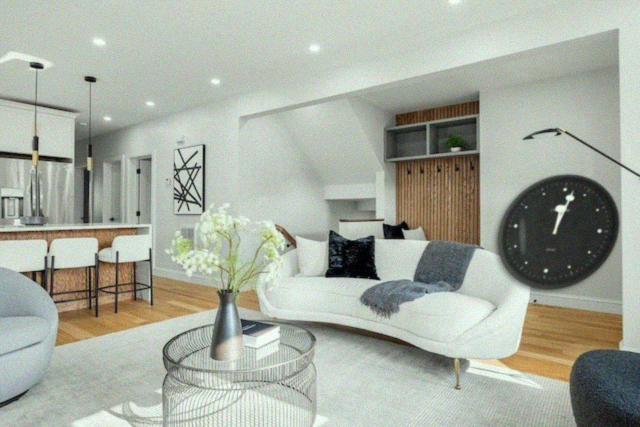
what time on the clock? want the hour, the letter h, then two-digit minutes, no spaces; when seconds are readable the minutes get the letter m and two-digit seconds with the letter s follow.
12h02
